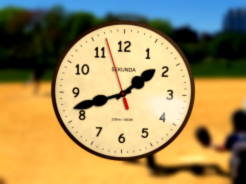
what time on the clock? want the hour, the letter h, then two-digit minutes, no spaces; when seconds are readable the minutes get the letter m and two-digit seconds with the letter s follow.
1h41m57s
